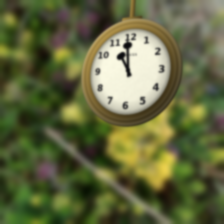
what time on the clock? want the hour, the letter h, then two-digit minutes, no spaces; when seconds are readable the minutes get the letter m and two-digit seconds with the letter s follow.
10h59
